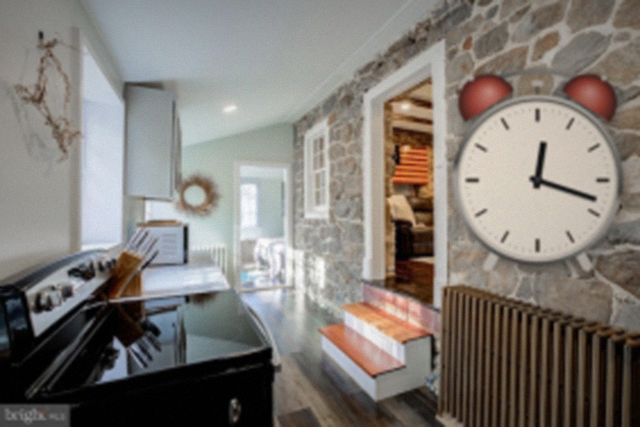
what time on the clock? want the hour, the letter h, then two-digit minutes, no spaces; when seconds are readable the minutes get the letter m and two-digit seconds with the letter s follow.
12h18
